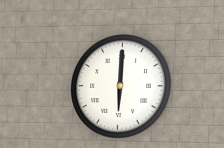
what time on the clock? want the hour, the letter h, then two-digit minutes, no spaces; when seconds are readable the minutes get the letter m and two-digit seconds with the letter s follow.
6h00
